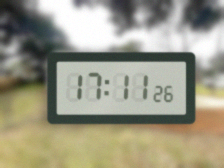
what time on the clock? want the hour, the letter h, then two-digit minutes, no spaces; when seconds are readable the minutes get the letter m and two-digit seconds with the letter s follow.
17h11m26s
